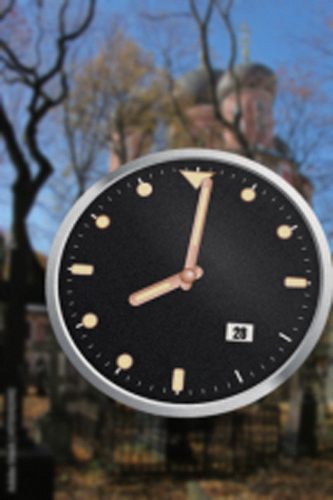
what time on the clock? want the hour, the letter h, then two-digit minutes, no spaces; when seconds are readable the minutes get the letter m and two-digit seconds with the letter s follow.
8h01
